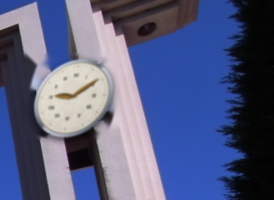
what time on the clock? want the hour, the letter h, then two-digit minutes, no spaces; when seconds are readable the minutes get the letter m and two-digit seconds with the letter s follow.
9h09
